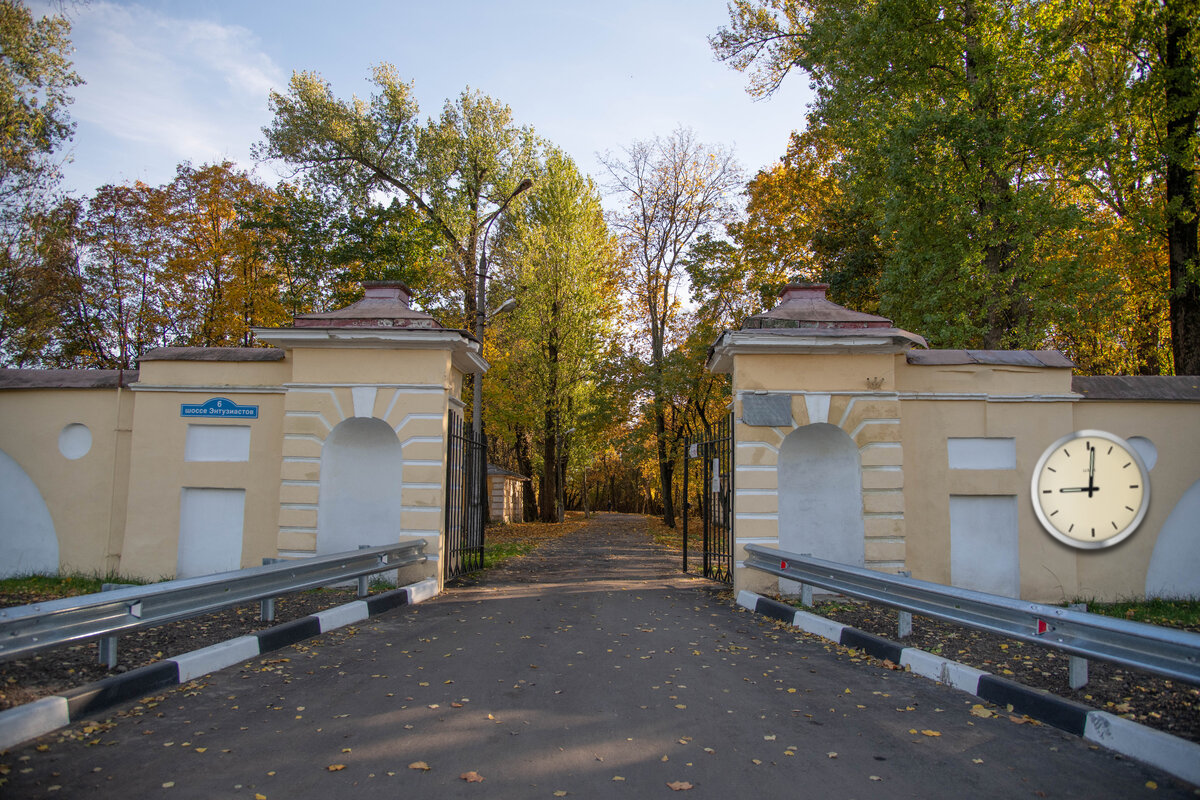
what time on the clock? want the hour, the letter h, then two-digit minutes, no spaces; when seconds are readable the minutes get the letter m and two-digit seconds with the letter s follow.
9h01
